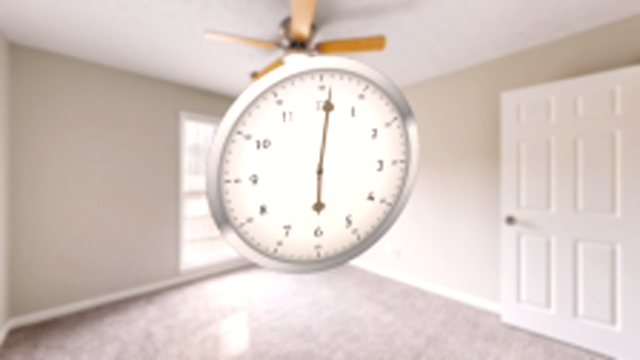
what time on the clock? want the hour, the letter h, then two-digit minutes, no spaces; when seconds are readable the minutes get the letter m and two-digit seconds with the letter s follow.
6h01
